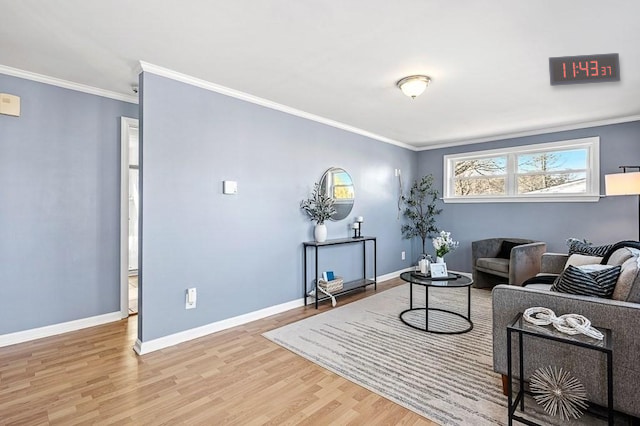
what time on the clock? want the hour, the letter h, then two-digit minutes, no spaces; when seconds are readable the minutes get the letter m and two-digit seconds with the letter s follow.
11h43m37s
